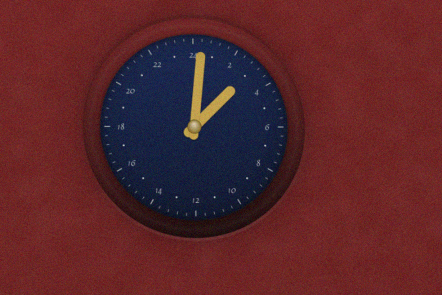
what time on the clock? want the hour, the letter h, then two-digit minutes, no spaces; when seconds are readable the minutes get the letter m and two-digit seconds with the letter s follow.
3h01
